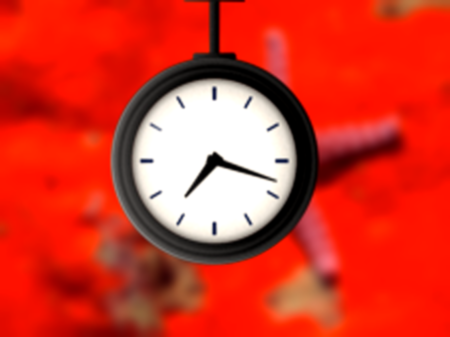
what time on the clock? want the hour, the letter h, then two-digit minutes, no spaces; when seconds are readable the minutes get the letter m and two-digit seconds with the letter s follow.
7h18
